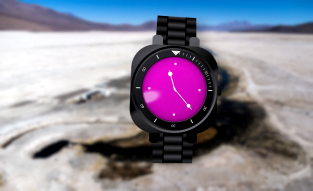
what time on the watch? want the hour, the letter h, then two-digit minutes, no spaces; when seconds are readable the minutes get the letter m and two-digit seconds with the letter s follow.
11h23
